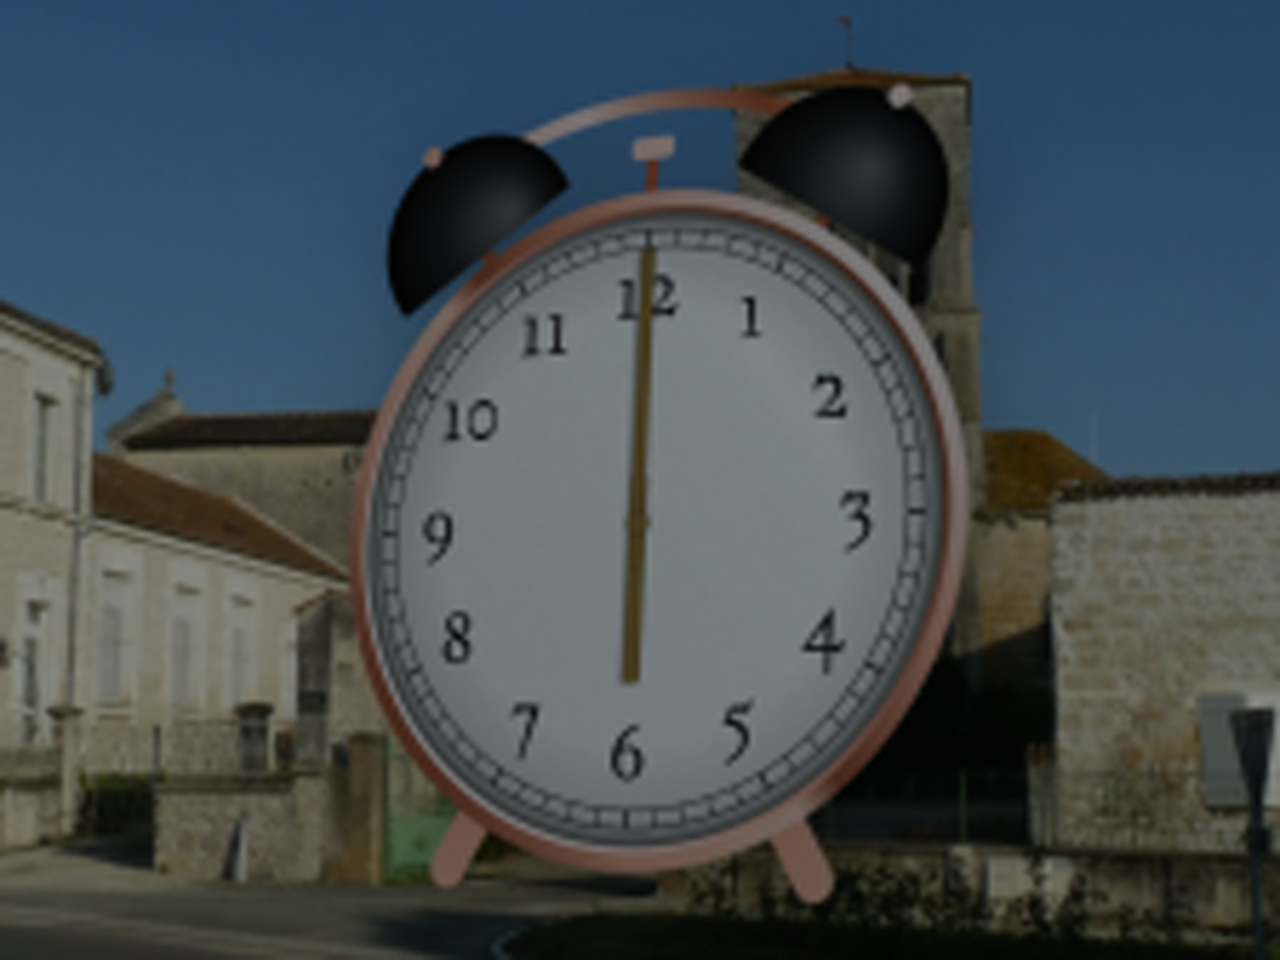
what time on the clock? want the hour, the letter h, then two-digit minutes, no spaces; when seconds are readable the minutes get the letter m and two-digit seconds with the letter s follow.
6h00
